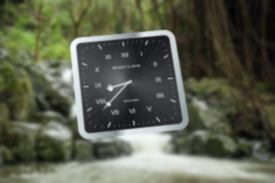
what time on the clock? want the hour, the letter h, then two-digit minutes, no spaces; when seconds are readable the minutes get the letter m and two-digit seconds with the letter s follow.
8h38
